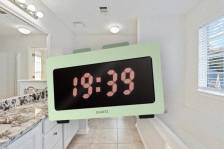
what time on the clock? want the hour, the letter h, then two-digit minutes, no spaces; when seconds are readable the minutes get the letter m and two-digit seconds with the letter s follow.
19h39
